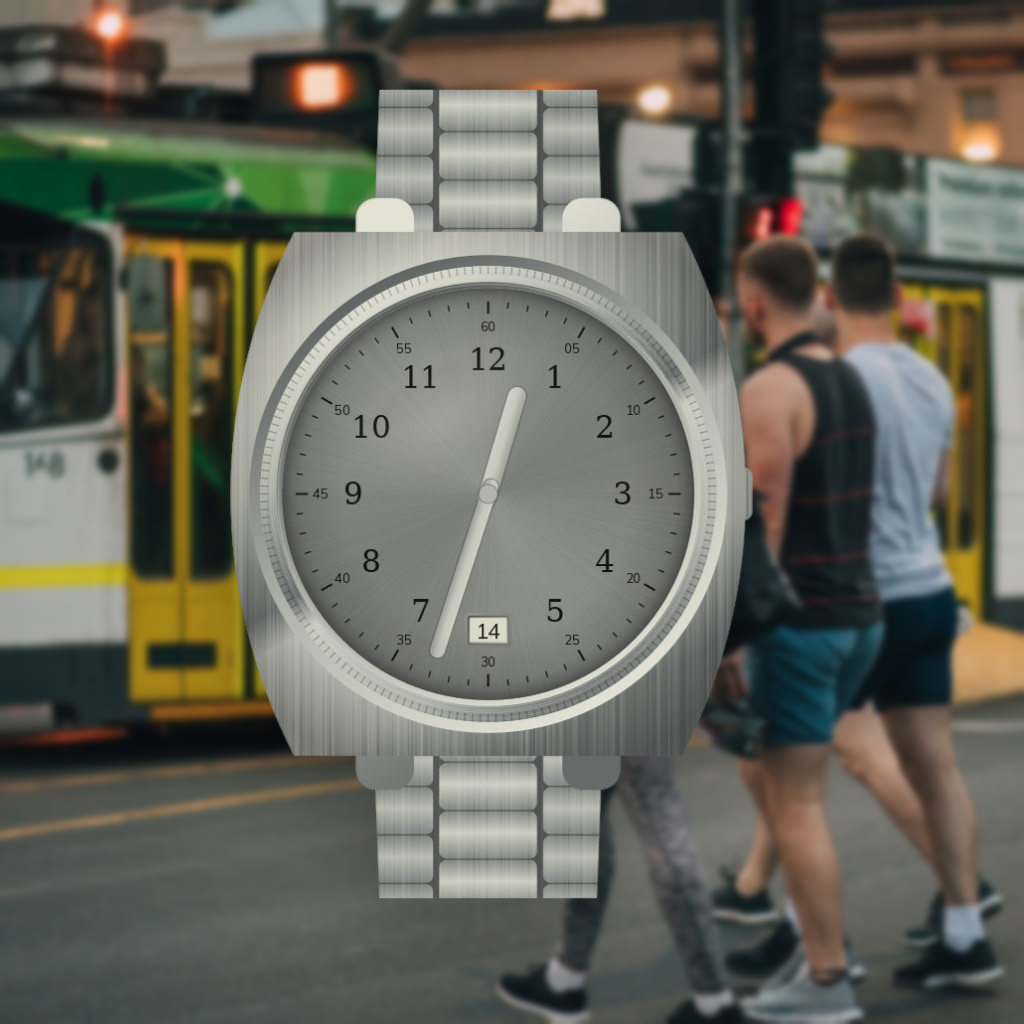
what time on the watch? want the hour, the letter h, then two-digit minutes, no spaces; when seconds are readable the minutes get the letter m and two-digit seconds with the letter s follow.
12h33
